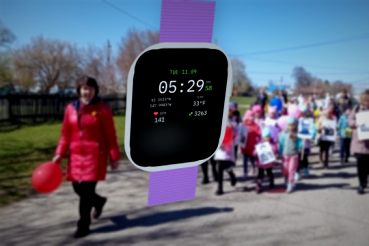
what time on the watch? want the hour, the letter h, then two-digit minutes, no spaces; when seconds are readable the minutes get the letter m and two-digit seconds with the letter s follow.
5h29
